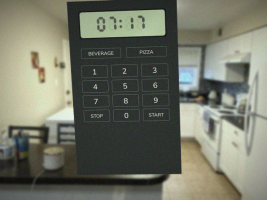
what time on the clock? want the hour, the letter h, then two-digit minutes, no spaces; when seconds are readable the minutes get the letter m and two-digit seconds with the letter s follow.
7h17
